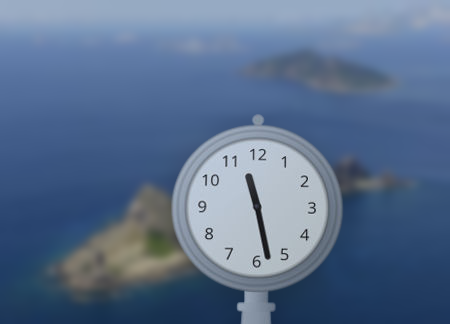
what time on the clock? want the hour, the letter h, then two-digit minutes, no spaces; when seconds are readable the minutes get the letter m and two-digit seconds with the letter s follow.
11h28
